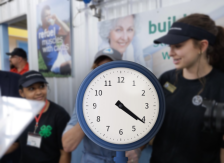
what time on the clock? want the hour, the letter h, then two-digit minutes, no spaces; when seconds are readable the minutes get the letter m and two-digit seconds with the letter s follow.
4h21
